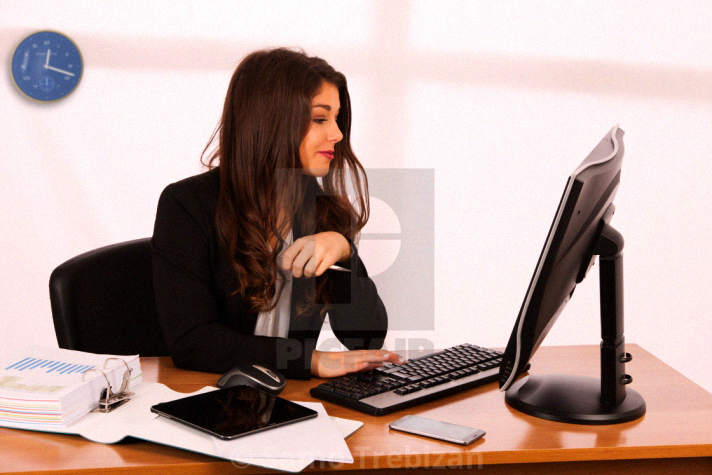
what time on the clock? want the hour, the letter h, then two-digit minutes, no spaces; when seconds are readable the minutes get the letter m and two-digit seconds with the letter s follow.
12h18
